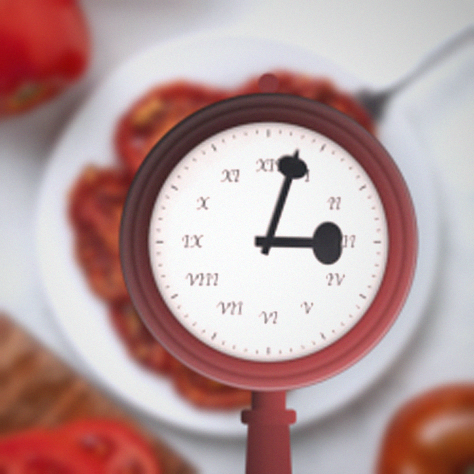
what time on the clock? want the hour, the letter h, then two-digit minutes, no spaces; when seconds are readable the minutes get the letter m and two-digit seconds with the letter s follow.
3h03
